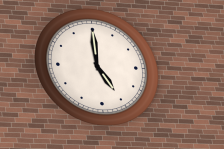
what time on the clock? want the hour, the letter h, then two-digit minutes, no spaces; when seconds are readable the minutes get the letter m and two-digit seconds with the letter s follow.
5h00
